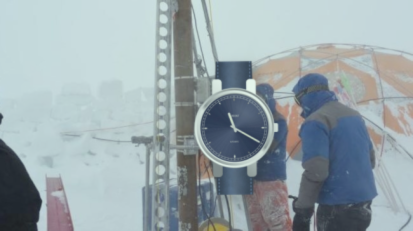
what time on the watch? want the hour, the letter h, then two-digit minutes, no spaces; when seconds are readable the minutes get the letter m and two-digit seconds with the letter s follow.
11h20
